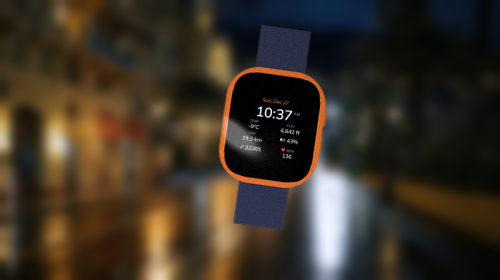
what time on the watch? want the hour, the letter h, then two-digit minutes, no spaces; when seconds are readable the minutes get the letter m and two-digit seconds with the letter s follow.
10h37
